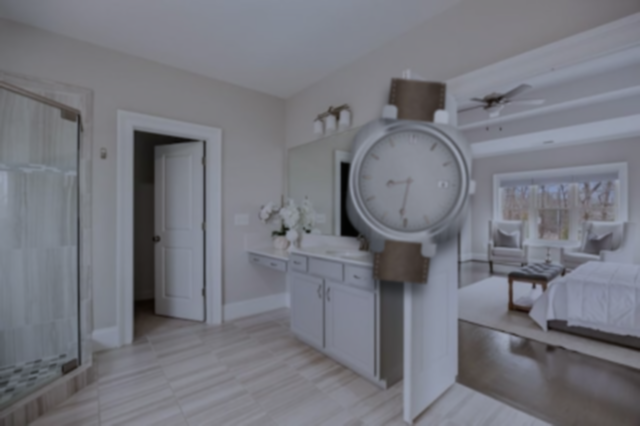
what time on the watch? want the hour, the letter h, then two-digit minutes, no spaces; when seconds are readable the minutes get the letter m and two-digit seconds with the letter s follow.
8h31
